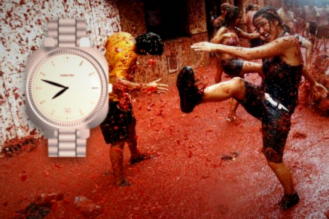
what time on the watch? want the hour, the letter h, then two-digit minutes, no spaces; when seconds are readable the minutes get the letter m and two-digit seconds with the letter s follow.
7h48
